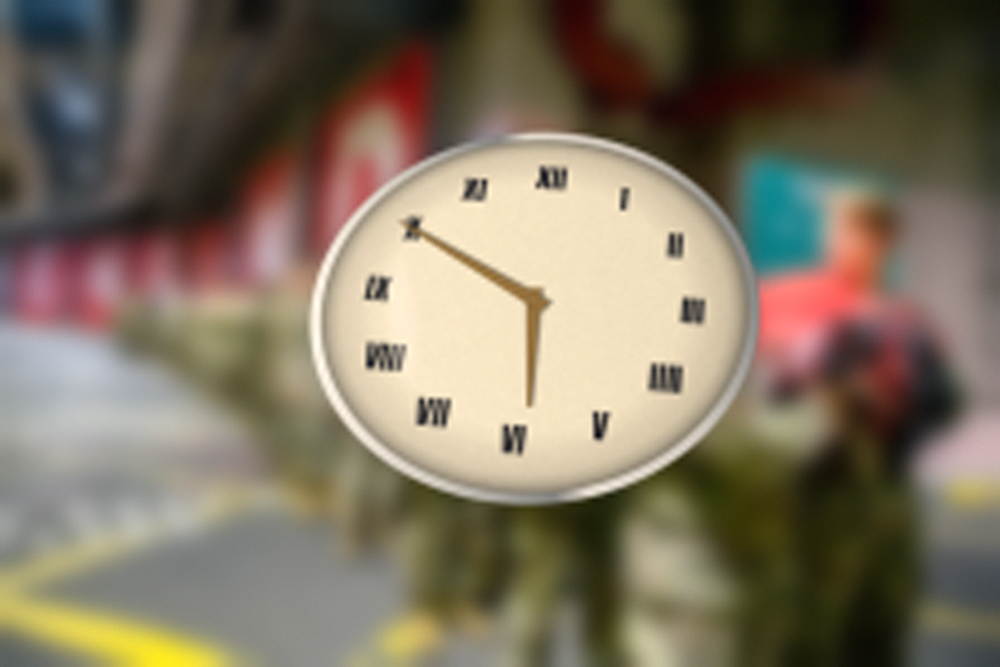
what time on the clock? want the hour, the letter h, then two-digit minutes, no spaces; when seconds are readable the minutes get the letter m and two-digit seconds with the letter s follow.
5h50
